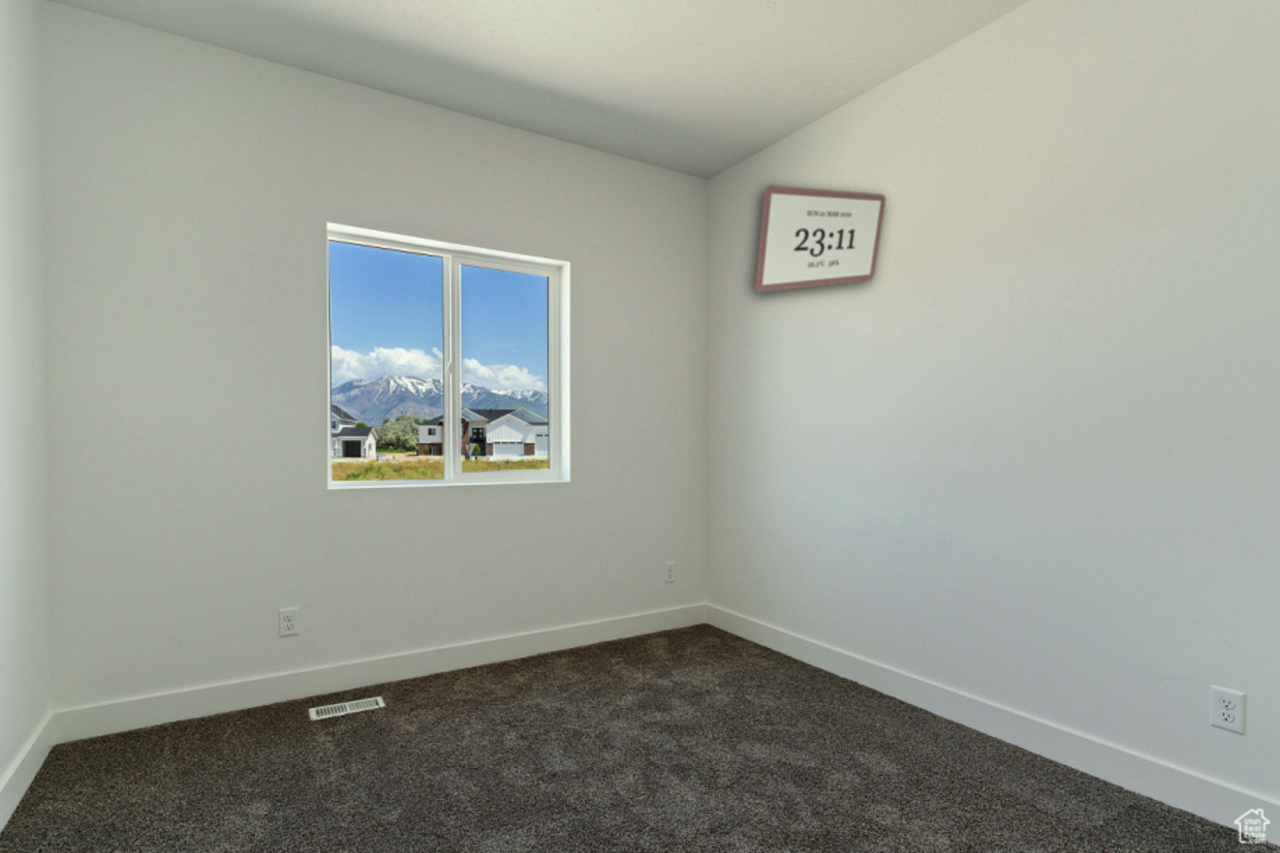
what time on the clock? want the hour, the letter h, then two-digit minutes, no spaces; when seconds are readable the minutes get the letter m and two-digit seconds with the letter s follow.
23h11
